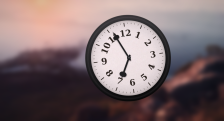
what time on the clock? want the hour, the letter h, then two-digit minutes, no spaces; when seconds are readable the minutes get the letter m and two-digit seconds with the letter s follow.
6h56
